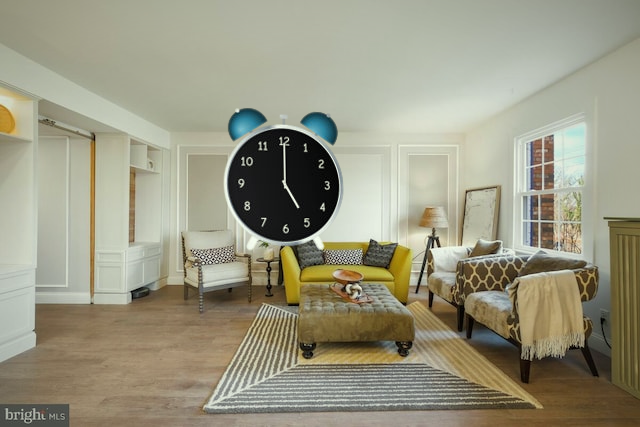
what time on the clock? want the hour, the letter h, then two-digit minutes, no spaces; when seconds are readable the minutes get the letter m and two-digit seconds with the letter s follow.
5h00
